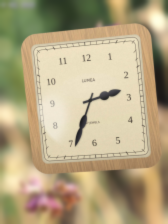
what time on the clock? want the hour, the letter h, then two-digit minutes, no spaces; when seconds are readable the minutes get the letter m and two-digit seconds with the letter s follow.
2h34
